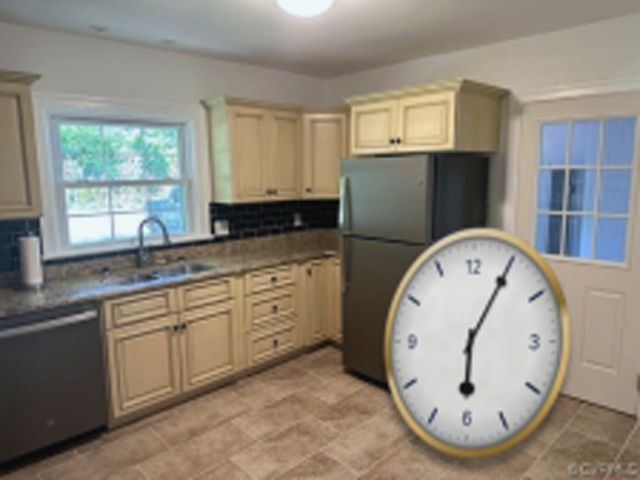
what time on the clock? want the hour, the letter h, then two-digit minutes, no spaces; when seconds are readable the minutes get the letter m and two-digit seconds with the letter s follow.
6h05
